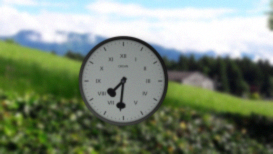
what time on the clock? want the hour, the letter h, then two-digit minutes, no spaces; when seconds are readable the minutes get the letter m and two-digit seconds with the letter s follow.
7h31
